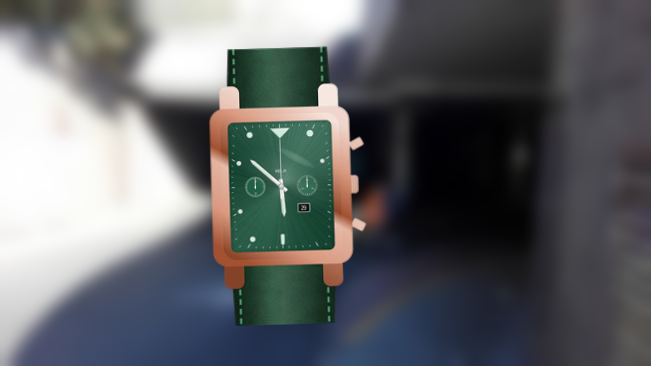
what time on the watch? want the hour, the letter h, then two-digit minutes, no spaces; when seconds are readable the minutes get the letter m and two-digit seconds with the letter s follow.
5h52
